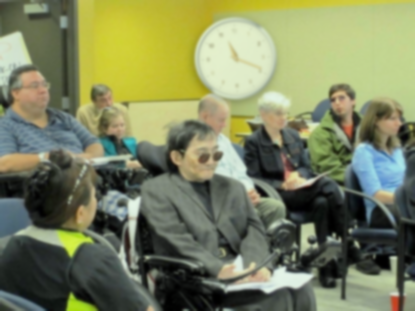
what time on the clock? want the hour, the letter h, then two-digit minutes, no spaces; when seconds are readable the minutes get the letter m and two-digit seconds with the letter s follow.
11h19
